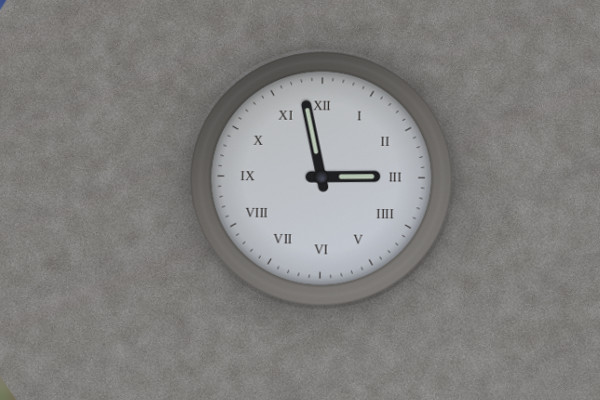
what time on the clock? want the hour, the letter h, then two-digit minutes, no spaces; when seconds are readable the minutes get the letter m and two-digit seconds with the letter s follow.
2h58
